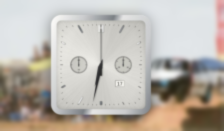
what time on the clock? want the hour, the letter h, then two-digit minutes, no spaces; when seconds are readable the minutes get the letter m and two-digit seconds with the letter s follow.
6h32
